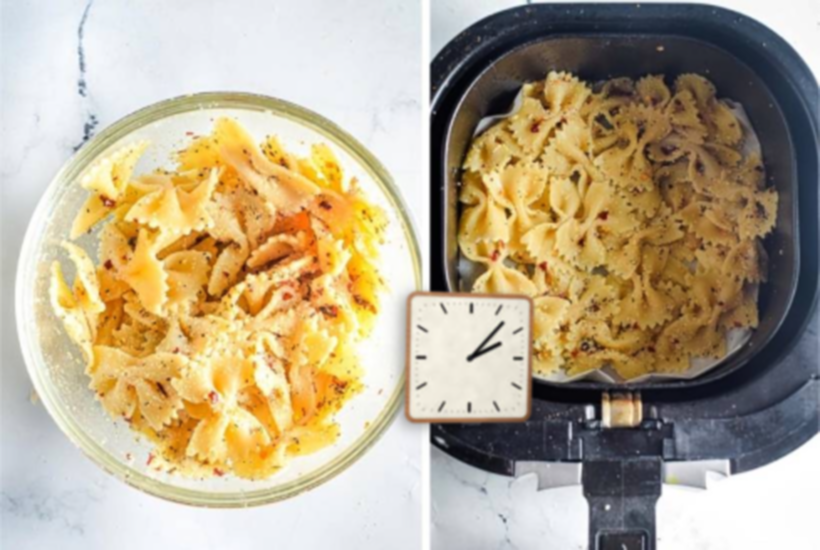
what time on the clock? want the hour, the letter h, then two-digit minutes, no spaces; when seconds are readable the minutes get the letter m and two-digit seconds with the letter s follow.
2h07
